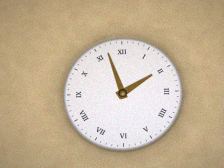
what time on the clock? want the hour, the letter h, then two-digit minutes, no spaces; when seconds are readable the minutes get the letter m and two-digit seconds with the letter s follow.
1h57
